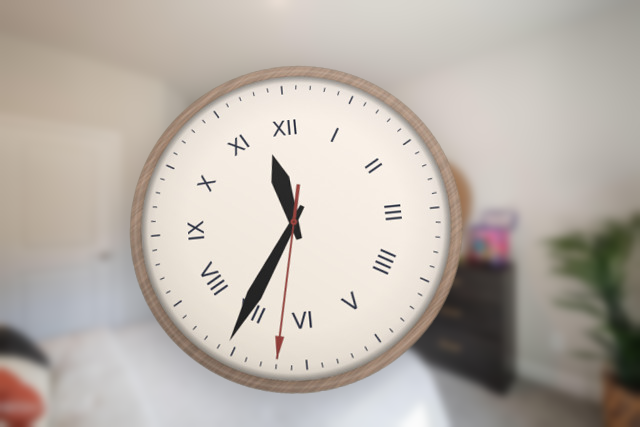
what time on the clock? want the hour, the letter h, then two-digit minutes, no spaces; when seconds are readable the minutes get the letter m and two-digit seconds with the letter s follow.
11h35m32s
